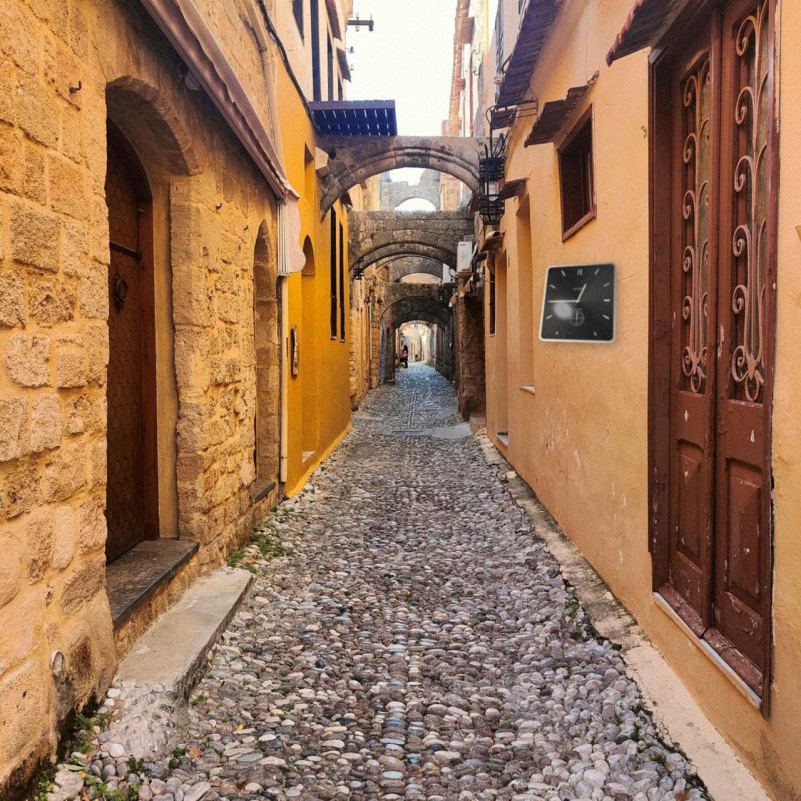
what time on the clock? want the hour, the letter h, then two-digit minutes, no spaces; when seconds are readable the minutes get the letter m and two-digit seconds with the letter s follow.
12h45
